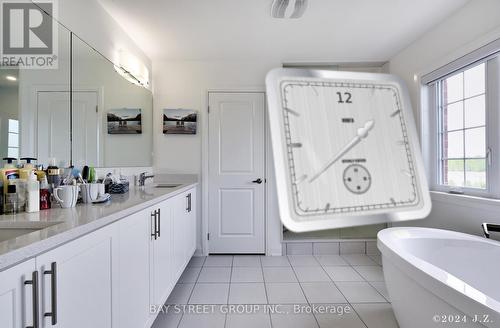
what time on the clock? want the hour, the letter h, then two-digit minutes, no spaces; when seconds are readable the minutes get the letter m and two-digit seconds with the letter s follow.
1h39
